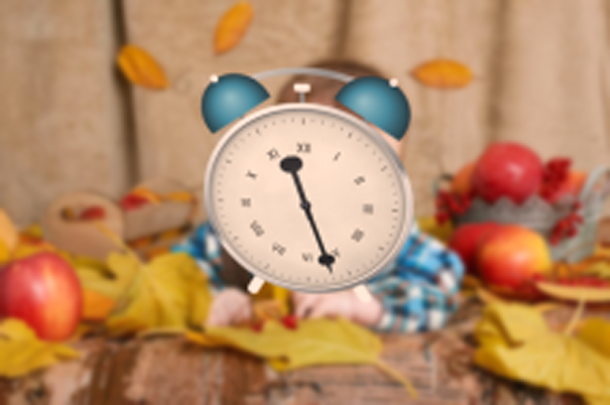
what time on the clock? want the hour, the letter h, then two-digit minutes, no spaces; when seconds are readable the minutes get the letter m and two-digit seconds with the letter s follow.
11h27
